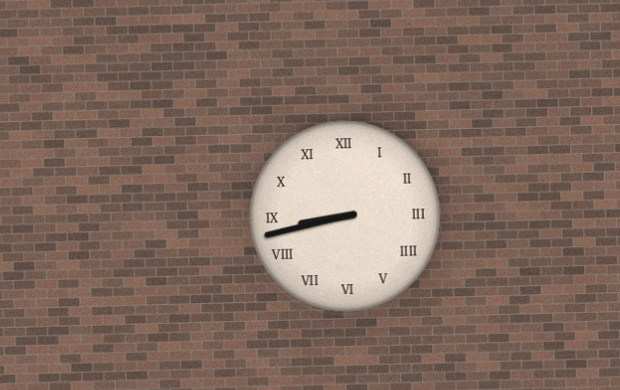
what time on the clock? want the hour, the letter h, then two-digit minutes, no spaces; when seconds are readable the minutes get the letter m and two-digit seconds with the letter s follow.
8h43
